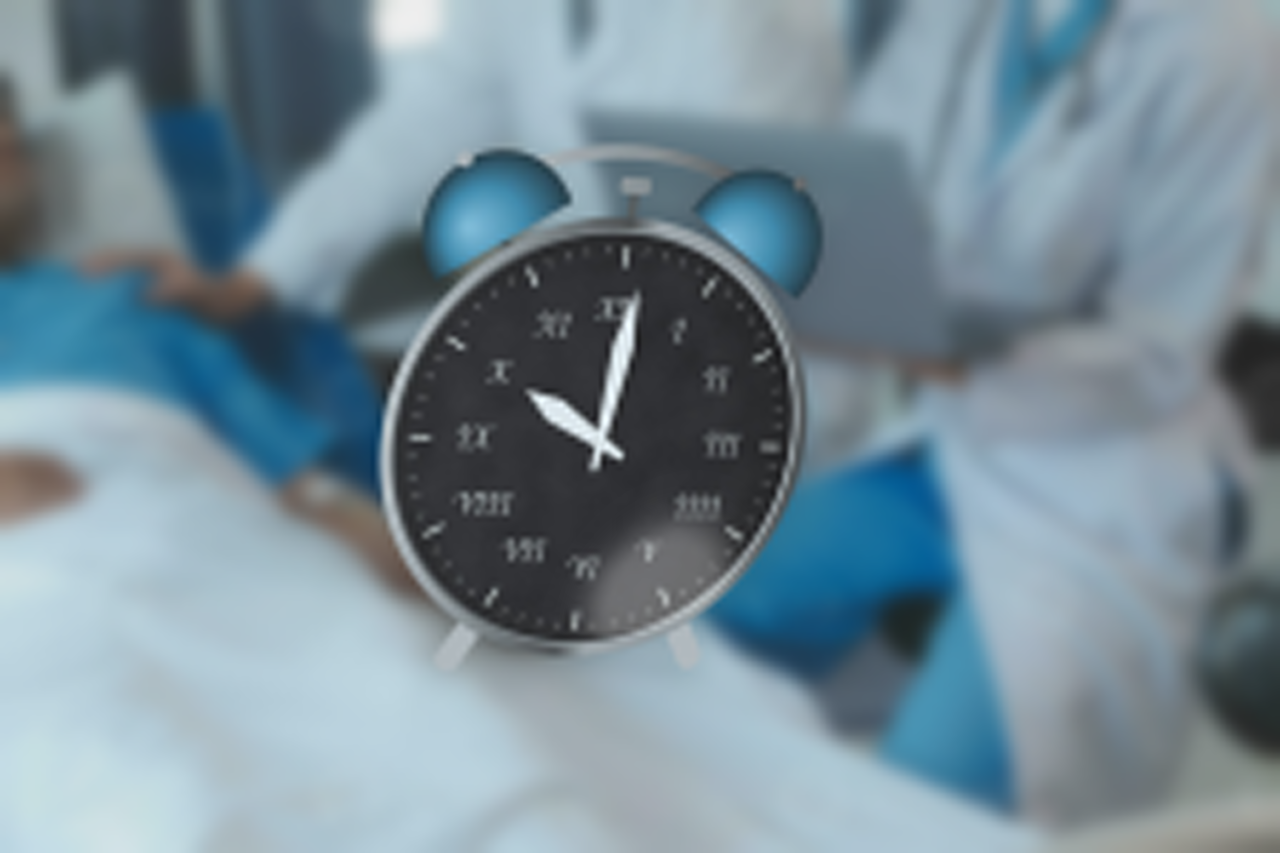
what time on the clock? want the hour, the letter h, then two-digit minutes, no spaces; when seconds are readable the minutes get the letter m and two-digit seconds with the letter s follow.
10h01
